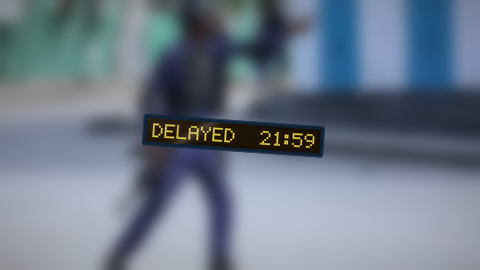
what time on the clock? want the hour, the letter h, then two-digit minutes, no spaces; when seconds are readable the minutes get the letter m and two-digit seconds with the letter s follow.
21h59
